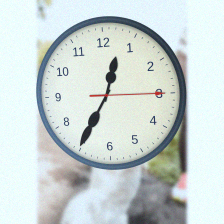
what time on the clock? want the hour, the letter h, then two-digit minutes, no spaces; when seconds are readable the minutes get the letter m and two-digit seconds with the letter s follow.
12h35m15s
